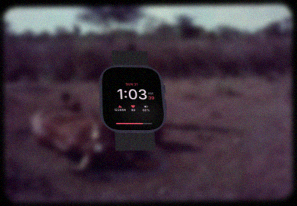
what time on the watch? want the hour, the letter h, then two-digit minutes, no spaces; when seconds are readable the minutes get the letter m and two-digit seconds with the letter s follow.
1h03
